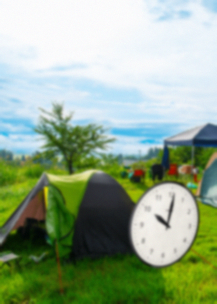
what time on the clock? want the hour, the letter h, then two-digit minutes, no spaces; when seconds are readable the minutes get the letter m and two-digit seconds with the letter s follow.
10h01
